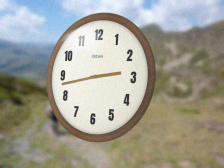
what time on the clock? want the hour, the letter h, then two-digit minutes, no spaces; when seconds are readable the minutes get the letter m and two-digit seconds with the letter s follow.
2h43
